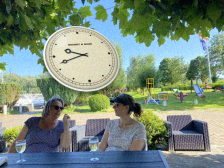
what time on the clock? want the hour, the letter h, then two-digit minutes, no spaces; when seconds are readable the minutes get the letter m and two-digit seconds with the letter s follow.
9h42
